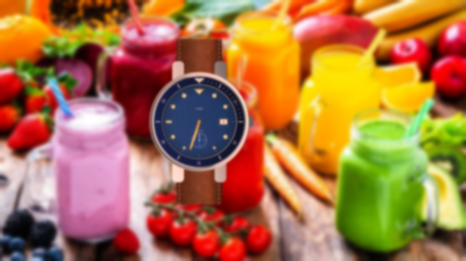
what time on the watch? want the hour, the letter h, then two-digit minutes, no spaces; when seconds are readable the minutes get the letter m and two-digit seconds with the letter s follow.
6h33
